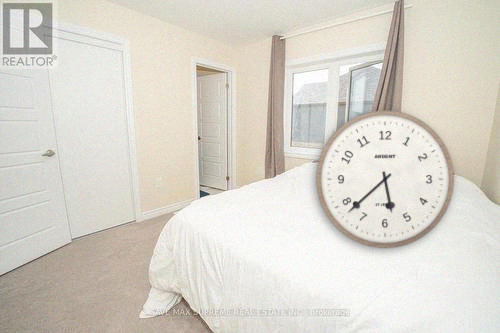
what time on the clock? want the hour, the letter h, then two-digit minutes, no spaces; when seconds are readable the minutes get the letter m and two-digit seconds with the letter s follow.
5h38
